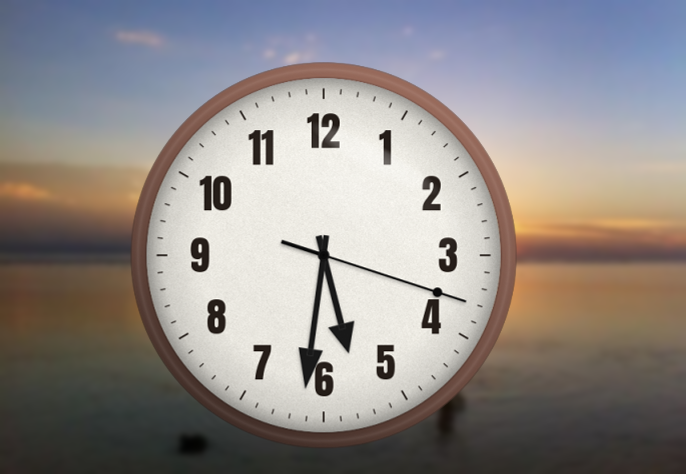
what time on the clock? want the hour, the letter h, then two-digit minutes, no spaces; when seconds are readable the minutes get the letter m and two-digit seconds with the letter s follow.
5h31m18s
